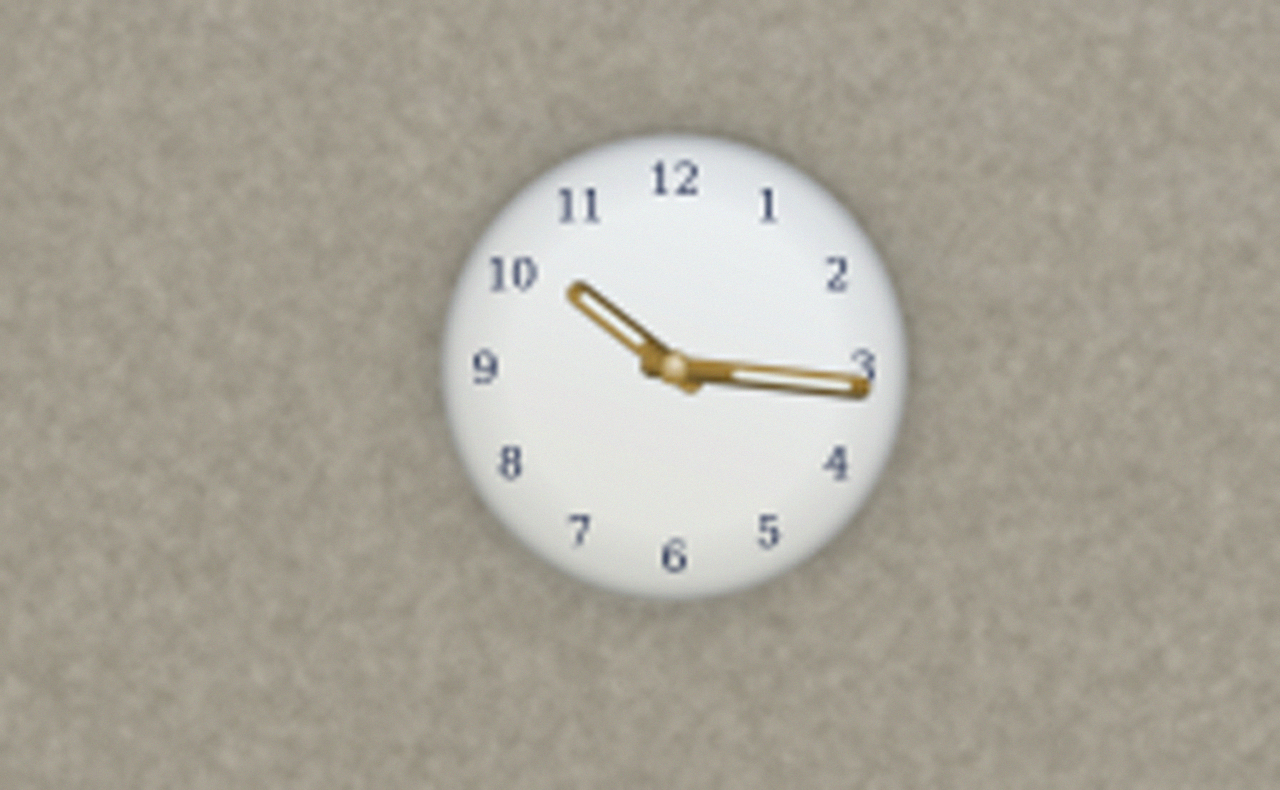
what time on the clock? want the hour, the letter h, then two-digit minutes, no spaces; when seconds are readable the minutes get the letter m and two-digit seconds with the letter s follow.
10h16
